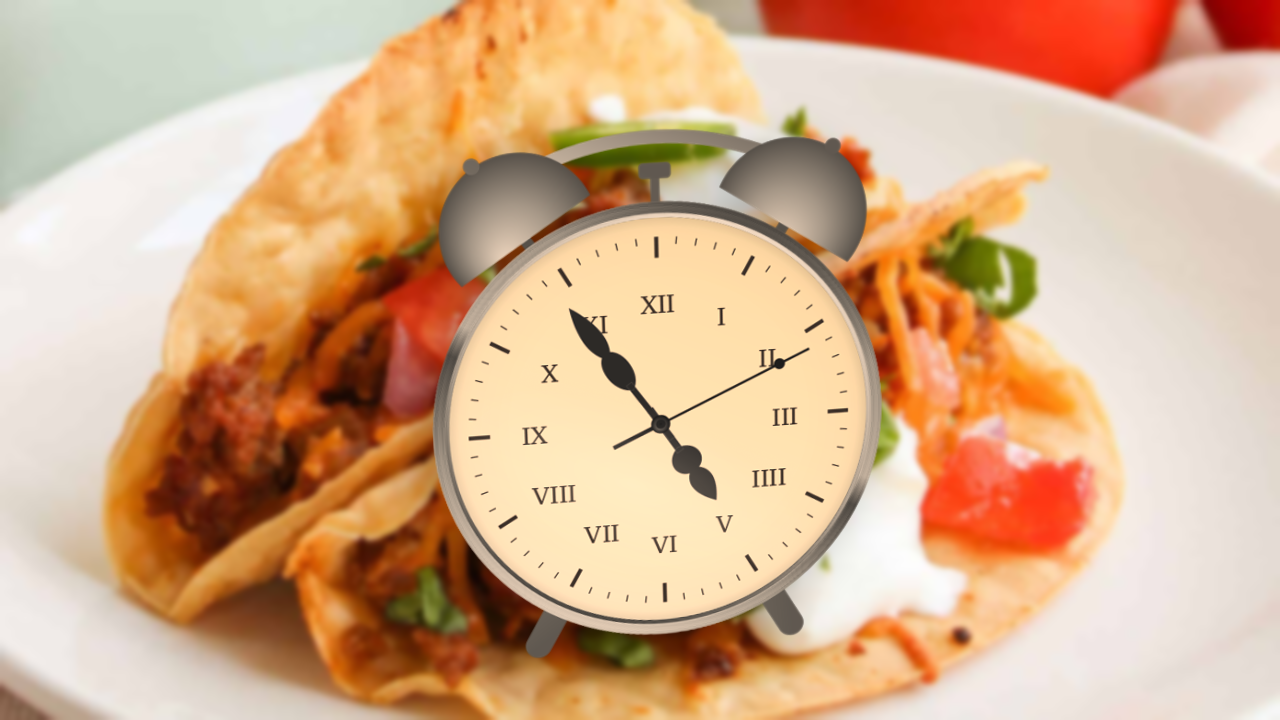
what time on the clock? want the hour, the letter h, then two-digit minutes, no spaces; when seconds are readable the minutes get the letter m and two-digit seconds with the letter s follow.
4h54m11s
